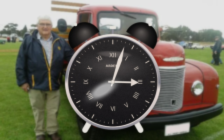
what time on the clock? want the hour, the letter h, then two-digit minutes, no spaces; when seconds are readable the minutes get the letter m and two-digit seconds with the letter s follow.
3h03
